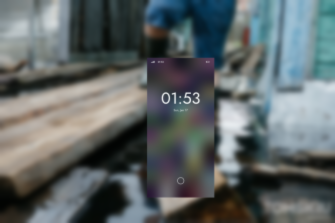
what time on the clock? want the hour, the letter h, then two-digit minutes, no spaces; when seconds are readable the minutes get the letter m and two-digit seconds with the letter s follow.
1h53
